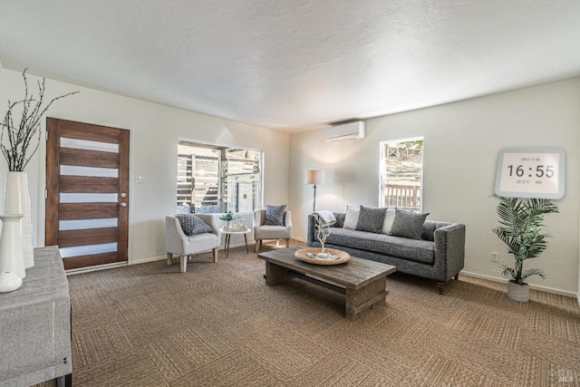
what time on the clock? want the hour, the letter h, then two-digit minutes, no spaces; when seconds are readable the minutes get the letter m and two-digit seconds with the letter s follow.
16h55
